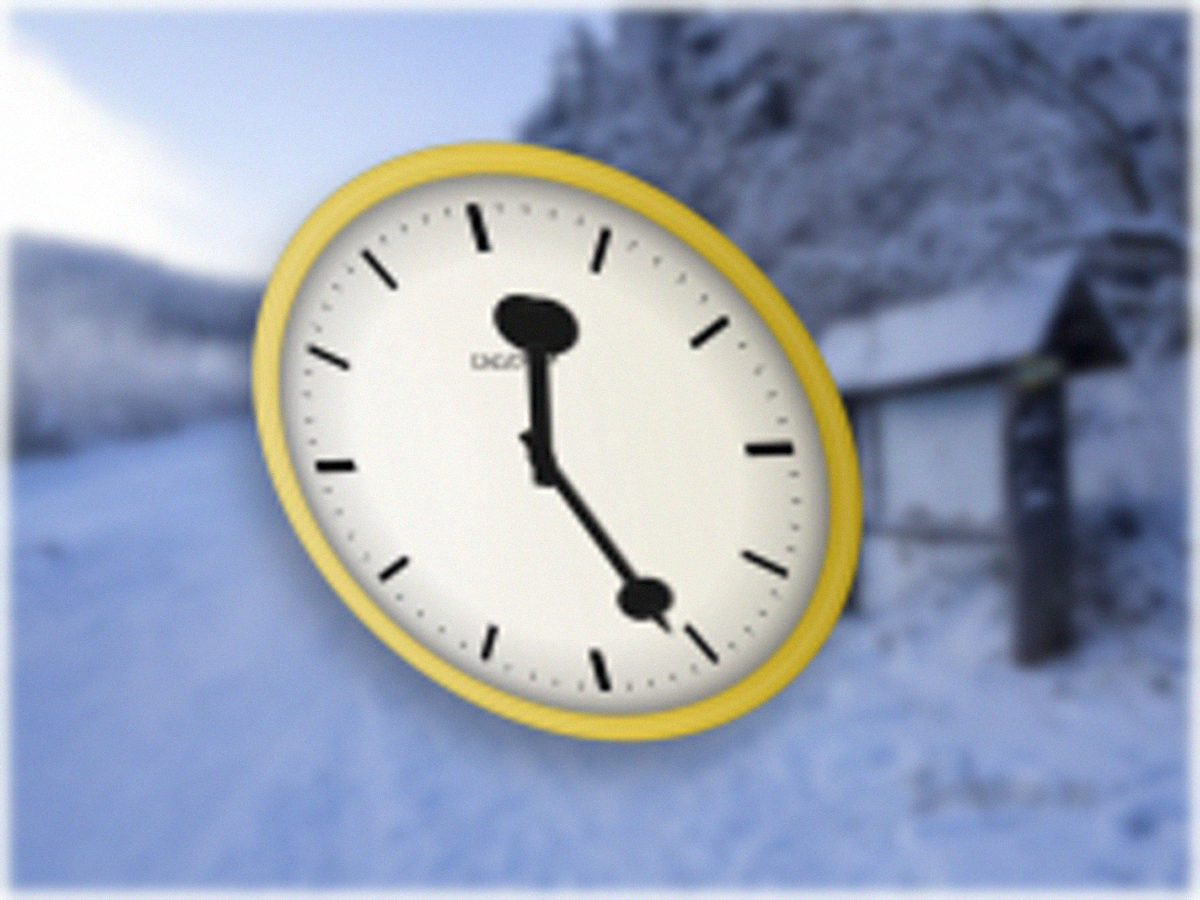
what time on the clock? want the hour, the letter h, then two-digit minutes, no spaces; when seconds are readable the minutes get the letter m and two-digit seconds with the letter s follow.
12h26
